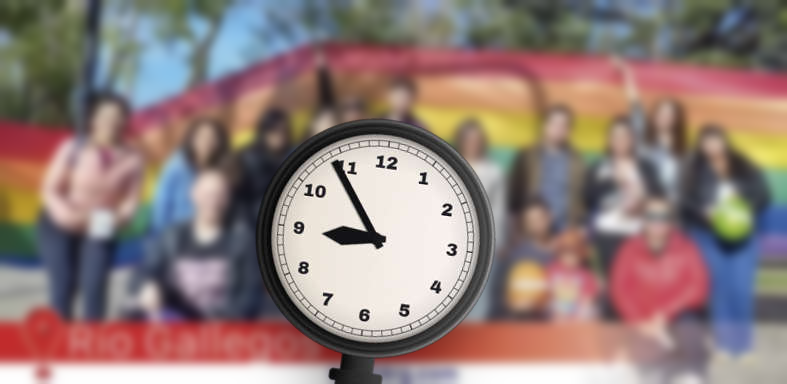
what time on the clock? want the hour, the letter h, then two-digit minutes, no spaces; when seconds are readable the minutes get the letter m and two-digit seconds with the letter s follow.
8h54
